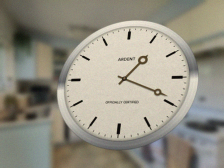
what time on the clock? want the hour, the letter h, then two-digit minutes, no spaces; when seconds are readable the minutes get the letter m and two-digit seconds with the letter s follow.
1h19
